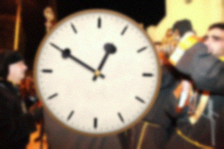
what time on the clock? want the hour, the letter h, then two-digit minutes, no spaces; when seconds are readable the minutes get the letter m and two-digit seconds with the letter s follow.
12h50
